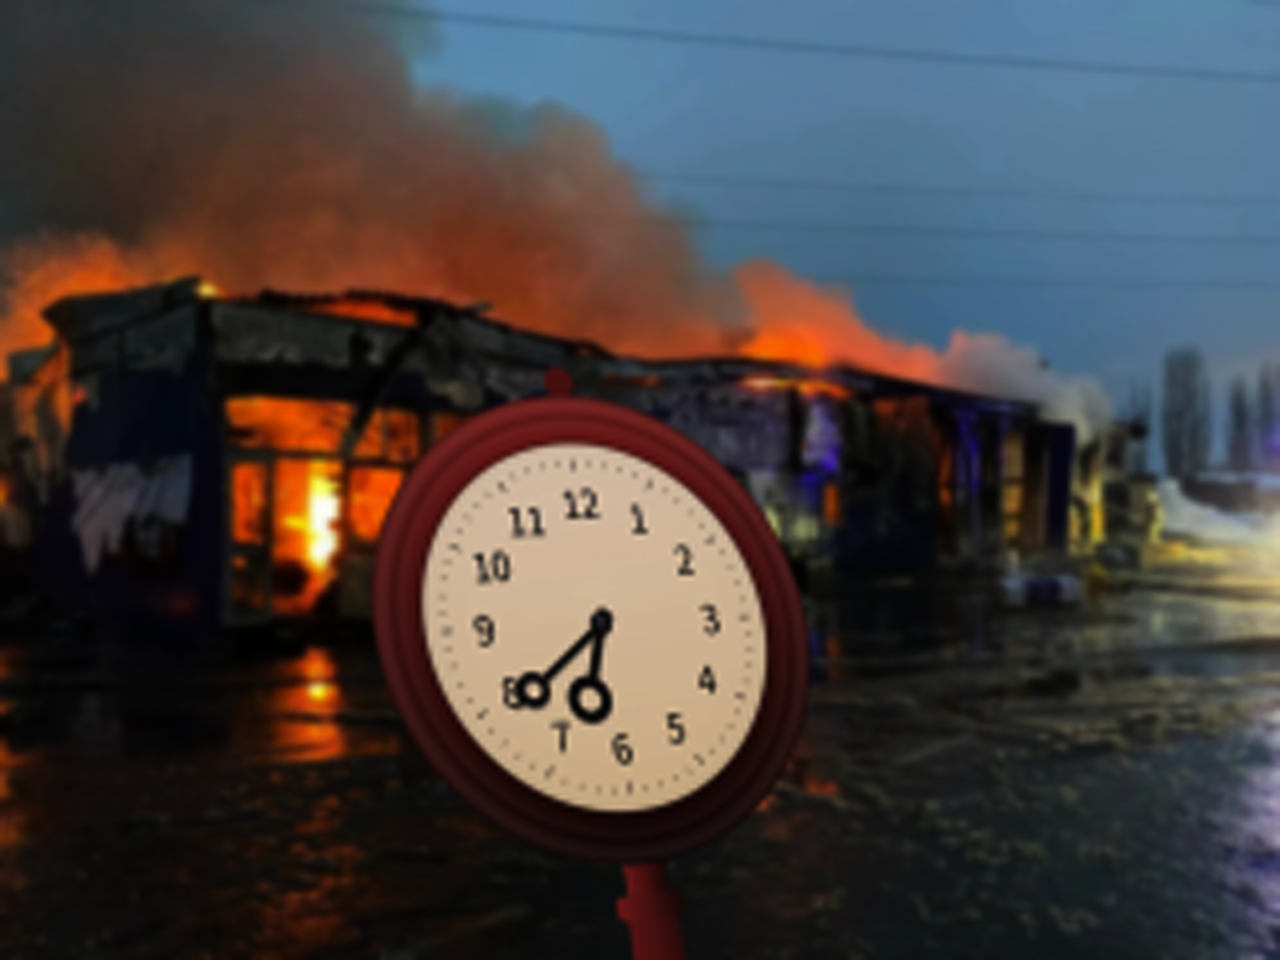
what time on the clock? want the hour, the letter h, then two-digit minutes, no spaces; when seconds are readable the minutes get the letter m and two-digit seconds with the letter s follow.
6h39
